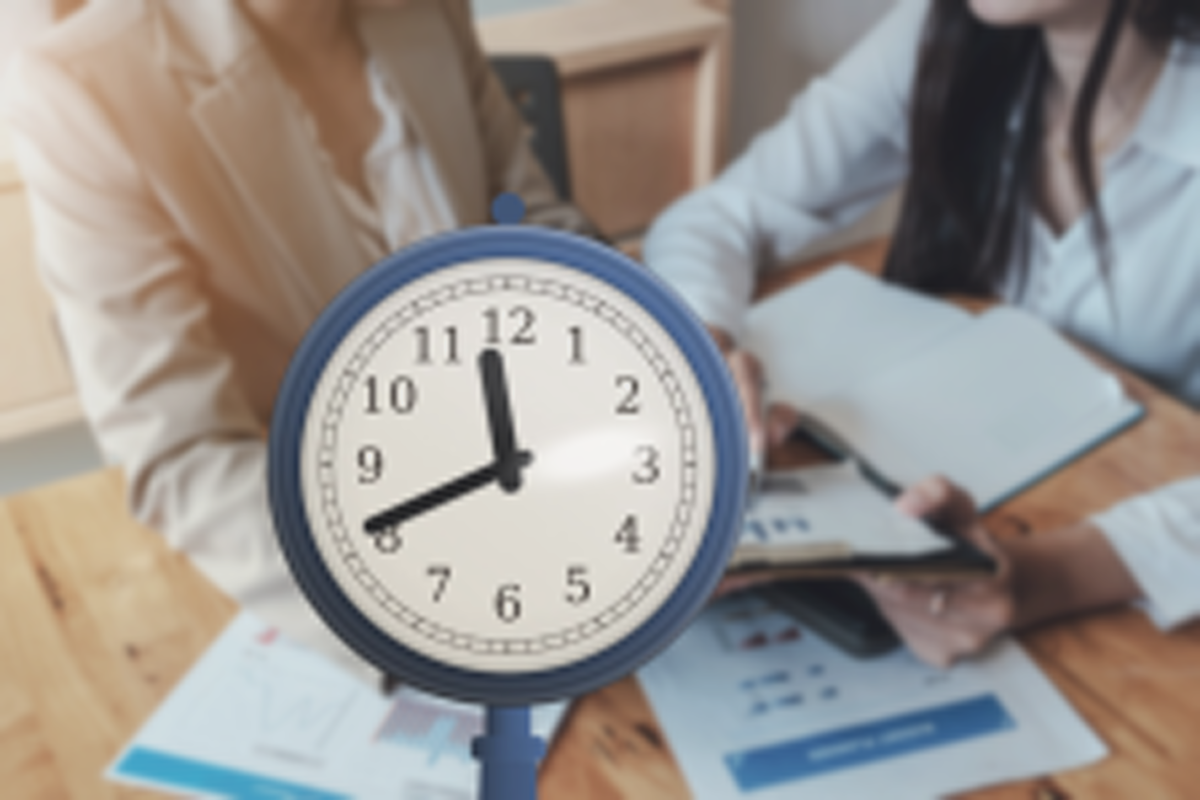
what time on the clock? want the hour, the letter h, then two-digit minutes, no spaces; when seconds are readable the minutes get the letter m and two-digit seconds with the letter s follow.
11h41
